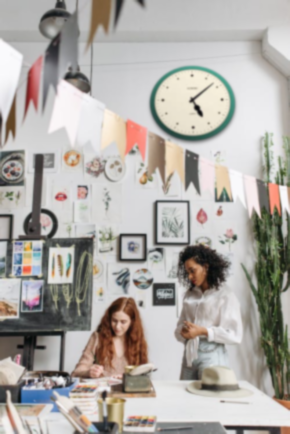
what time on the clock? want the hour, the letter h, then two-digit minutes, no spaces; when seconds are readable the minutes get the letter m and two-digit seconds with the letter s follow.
5h08
